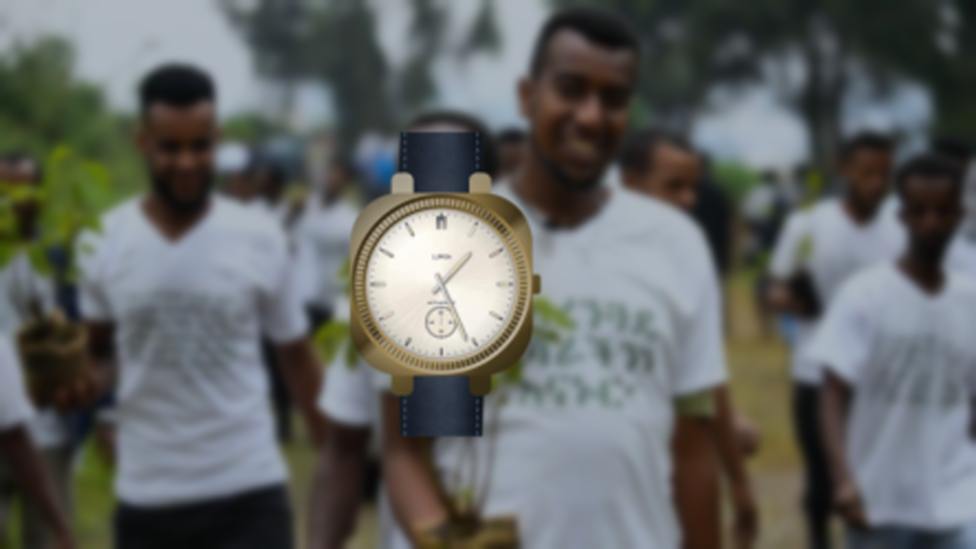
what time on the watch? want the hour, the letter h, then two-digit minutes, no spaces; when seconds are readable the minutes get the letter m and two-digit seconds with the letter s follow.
1h26
